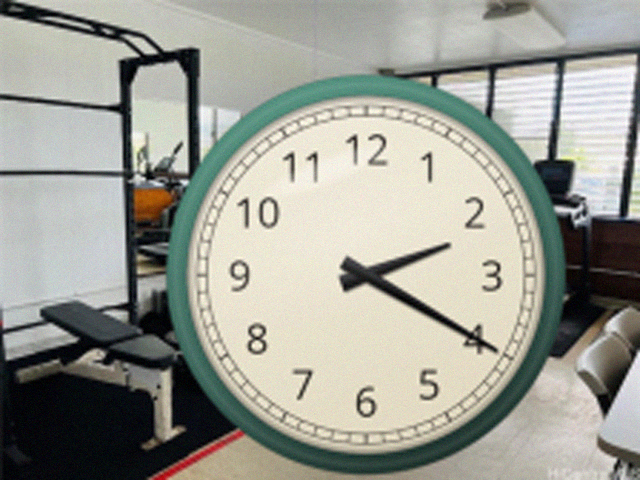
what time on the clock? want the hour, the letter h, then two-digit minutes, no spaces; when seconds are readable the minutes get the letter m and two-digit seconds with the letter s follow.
2h20
